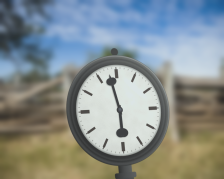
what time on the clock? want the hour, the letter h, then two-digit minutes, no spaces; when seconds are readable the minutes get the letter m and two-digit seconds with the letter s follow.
5h58
